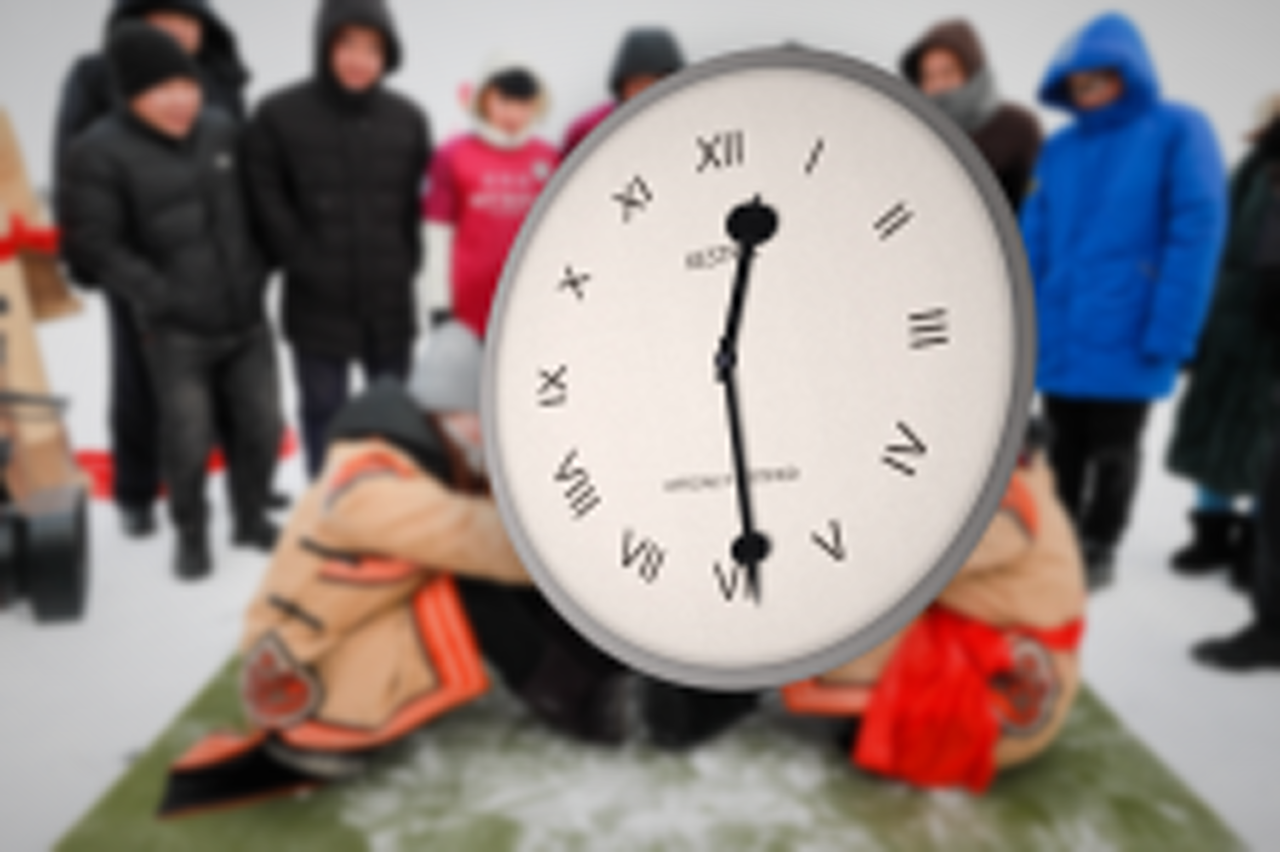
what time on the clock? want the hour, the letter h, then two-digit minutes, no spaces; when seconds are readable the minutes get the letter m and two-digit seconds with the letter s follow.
12h29
